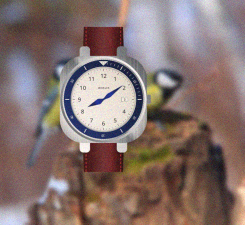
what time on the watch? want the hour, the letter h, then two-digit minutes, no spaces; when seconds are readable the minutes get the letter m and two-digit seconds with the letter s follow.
8h09
